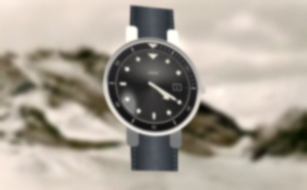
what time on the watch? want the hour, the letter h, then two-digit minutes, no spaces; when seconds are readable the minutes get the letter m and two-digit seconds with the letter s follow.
4h20
